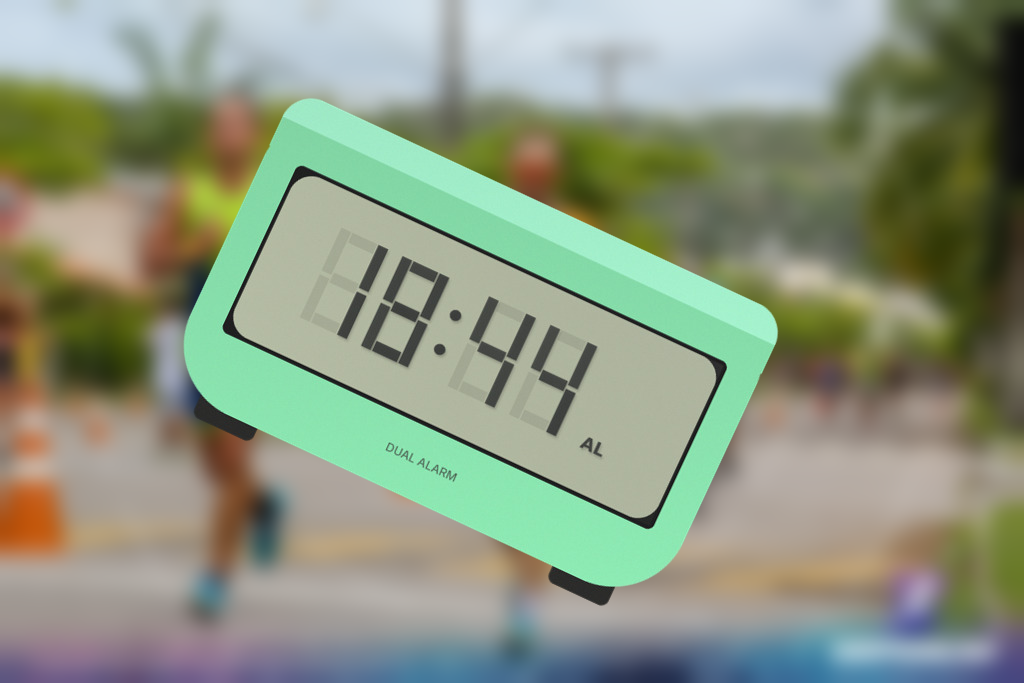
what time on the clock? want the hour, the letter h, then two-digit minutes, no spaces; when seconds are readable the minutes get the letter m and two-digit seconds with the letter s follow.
18h44
